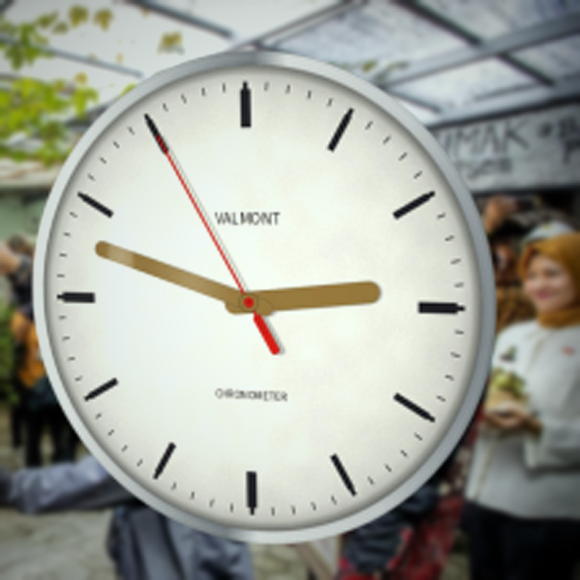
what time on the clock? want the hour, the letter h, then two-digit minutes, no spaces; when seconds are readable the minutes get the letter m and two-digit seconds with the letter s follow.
2h47m55s
